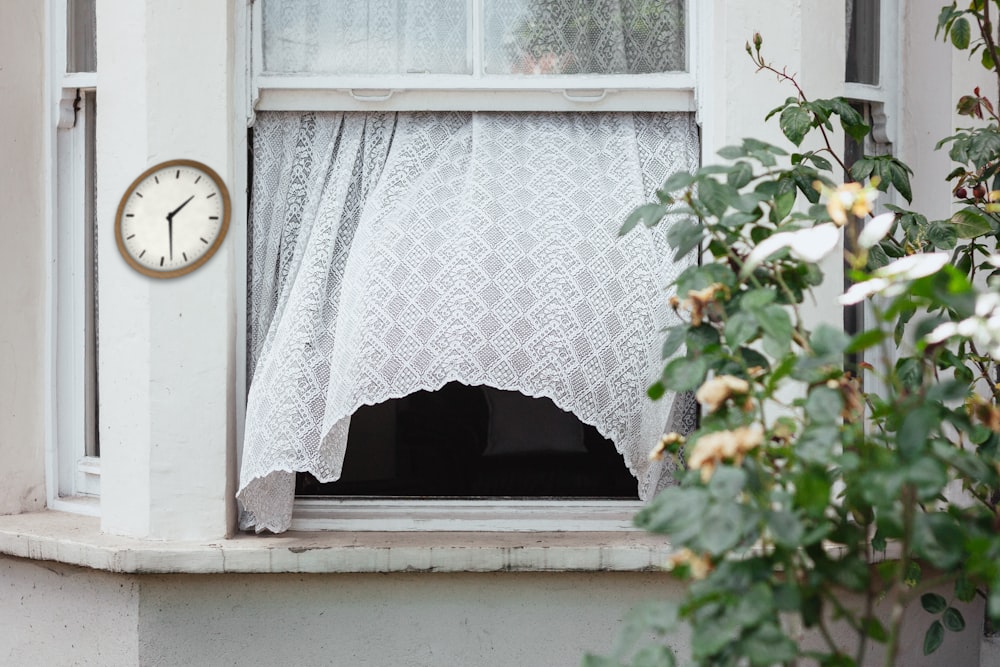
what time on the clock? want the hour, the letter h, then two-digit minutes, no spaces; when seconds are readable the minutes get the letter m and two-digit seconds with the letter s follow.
1h28
